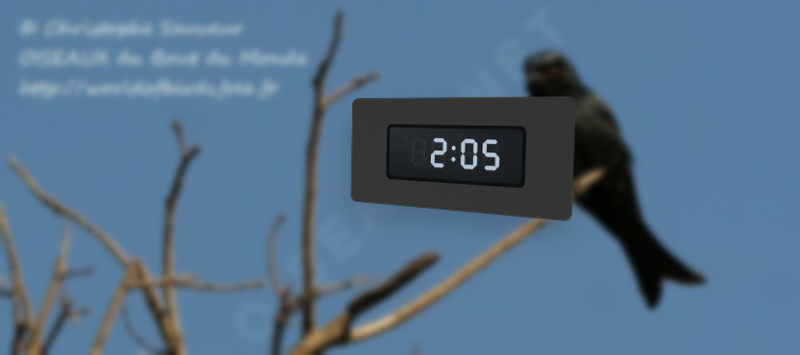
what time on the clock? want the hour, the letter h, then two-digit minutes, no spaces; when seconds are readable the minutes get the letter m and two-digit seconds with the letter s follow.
2h05
